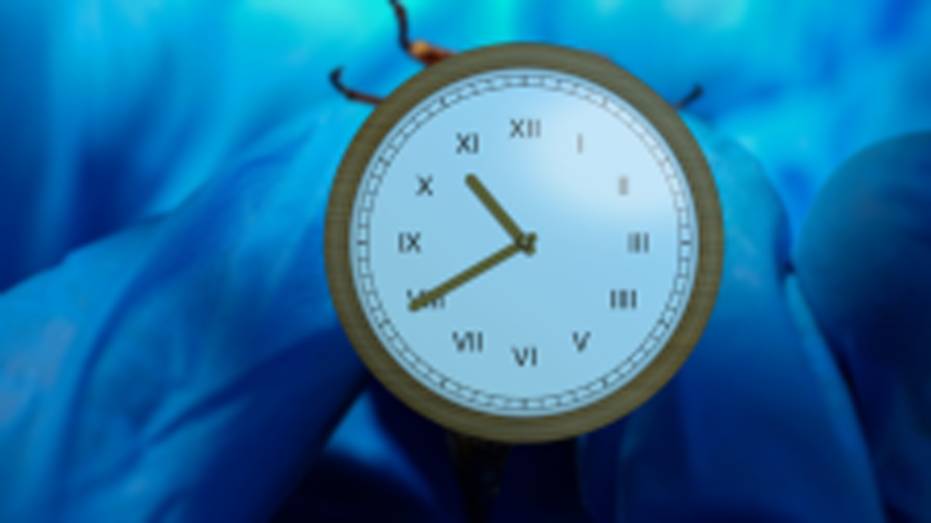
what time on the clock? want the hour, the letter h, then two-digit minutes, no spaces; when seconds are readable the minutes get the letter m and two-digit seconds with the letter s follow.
10h40
